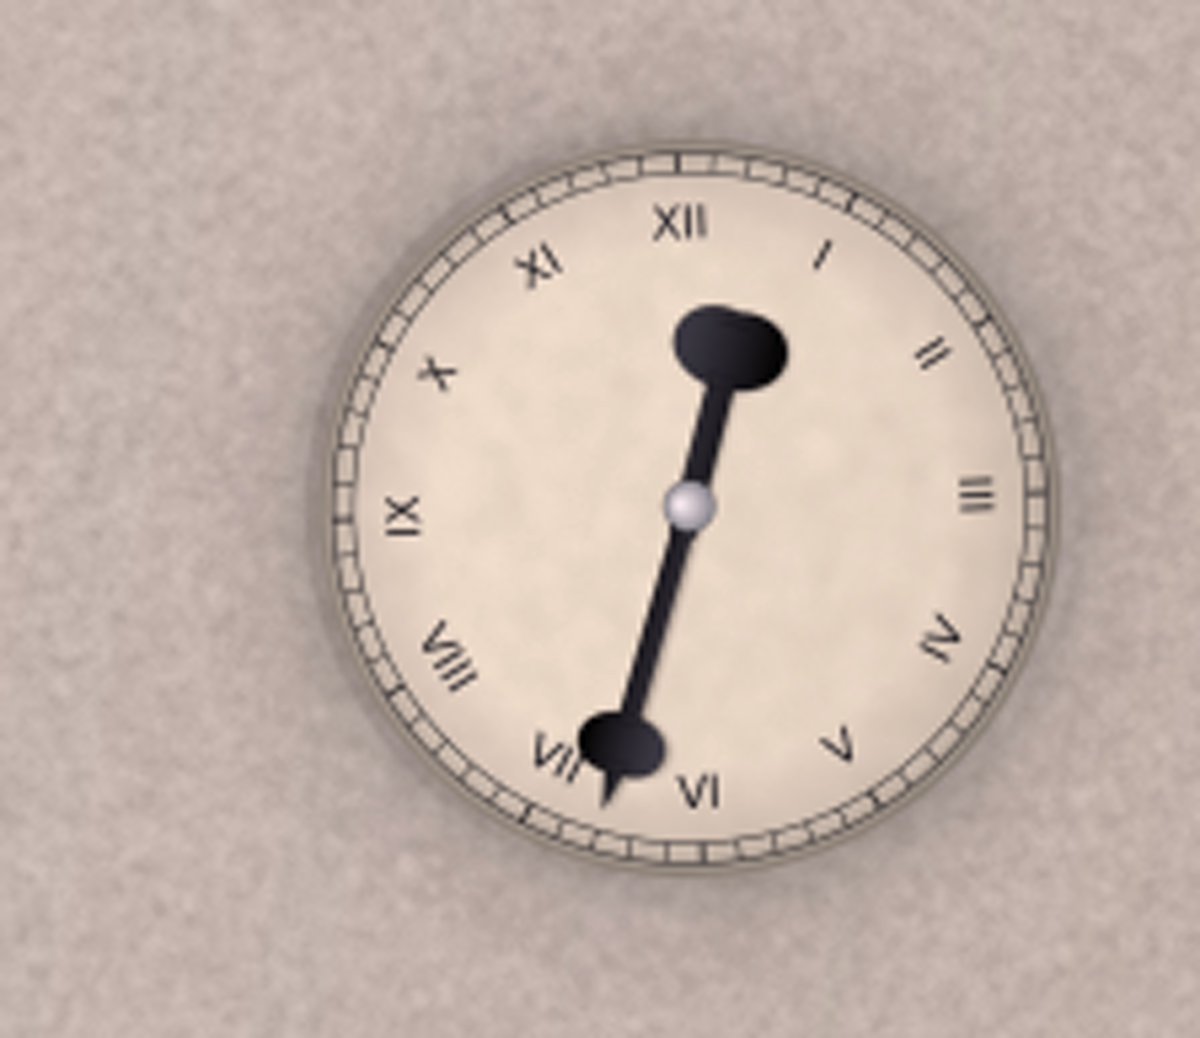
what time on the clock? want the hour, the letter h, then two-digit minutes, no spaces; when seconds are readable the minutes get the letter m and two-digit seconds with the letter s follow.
12h33
